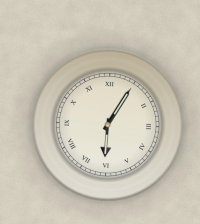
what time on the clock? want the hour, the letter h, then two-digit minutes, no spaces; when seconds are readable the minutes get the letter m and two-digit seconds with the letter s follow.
6h05
